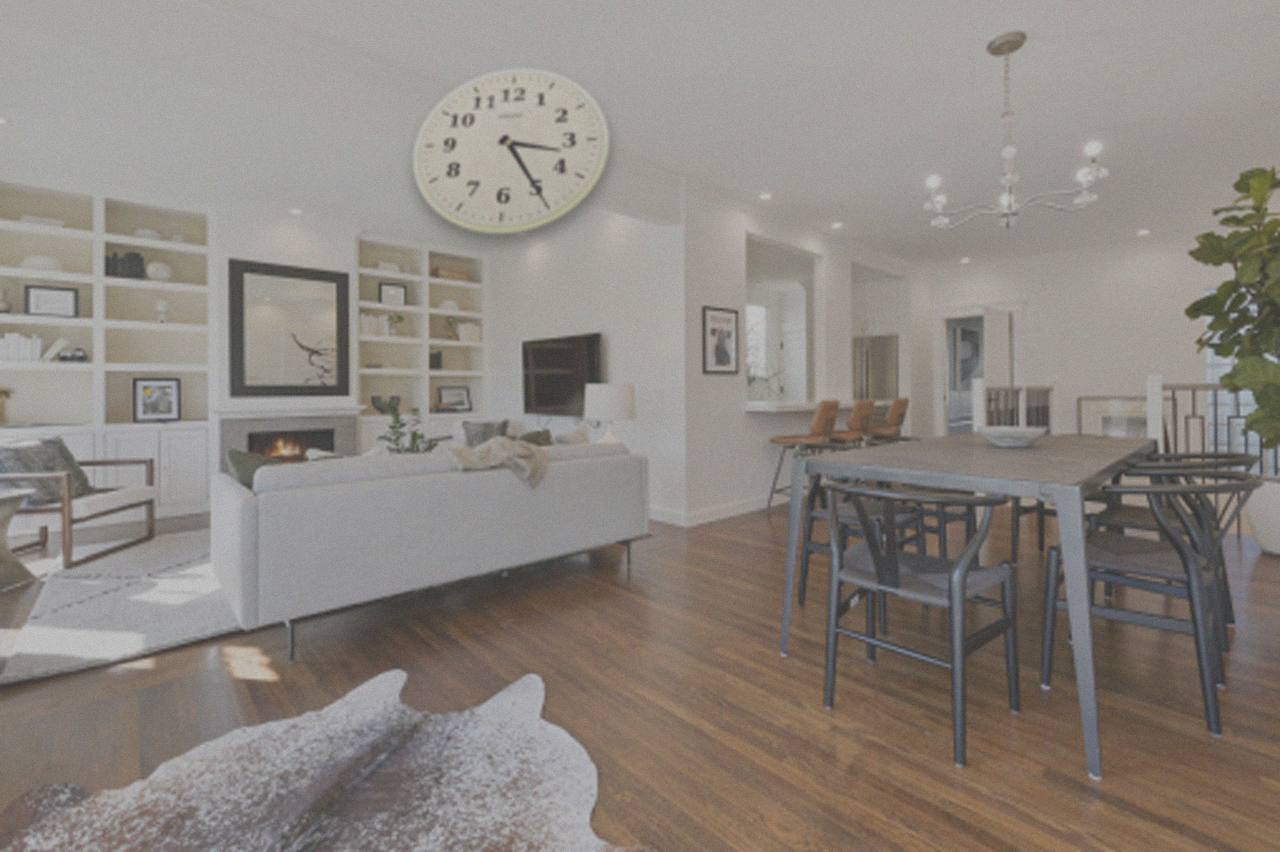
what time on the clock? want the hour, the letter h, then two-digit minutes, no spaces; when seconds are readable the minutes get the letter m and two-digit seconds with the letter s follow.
3h25
